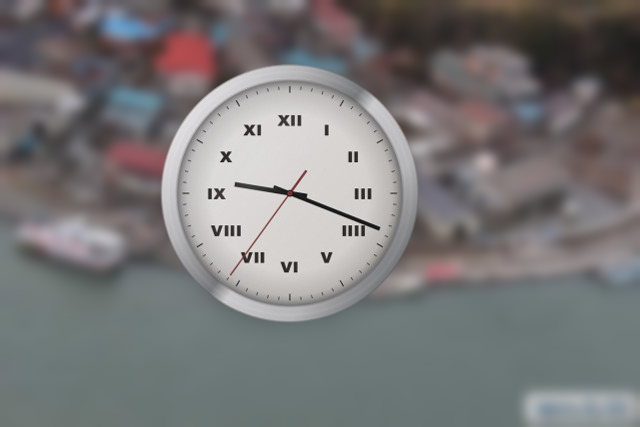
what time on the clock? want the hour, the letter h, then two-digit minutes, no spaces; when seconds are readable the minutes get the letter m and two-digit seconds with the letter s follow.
9h18m36s
